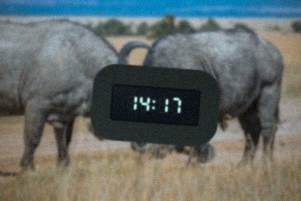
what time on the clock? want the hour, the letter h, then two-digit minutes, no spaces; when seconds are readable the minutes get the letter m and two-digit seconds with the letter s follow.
14h17
